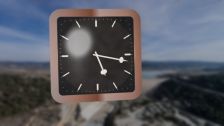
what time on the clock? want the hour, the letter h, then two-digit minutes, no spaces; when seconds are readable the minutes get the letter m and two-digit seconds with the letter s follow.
5h17
